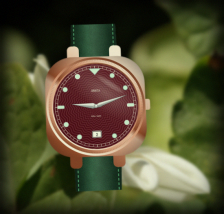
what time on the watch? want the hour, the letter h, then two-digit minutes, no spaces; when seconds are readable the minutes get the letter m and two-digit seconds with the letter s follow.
9h12
